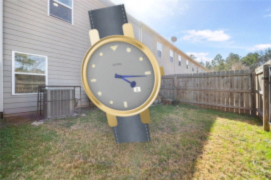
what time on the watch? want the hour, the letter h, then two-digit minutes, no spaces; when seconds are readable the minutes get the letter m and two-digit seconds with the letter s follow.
4h16
